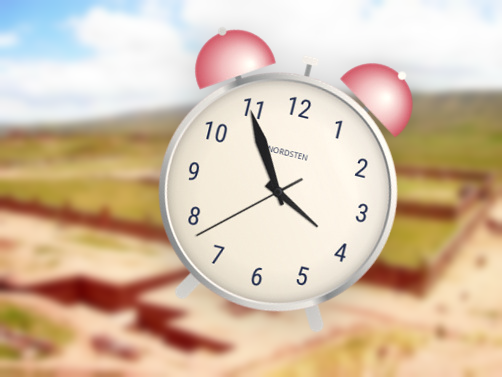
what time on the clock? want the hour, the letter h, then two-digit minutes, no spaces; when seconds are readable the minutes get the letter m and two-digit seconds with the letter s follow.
3h54m38s
